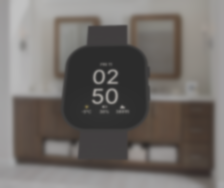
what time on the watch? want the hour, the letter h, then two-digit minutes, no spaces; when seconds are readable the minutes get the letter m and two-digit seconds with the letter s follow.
2h50
